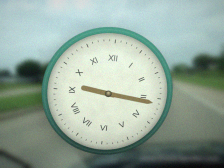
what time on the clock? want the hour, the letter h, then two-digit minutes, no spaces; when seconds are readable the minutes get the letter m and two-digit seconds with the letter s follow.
9h16
